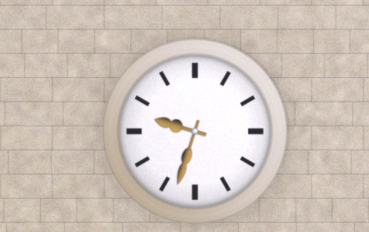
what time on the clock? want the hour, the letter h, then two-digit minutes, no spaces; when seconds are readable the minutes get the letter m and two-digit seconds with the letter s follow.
9h33
